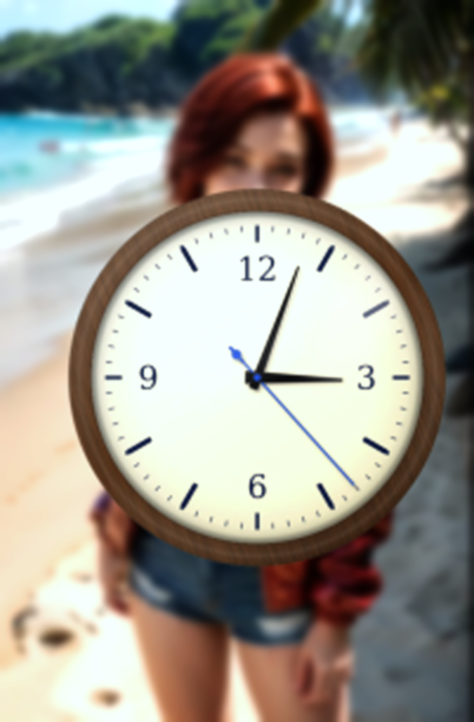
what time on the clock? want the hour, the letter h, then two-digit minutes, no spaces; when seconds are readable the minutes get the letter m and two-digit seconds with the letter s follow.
3h03m23s
